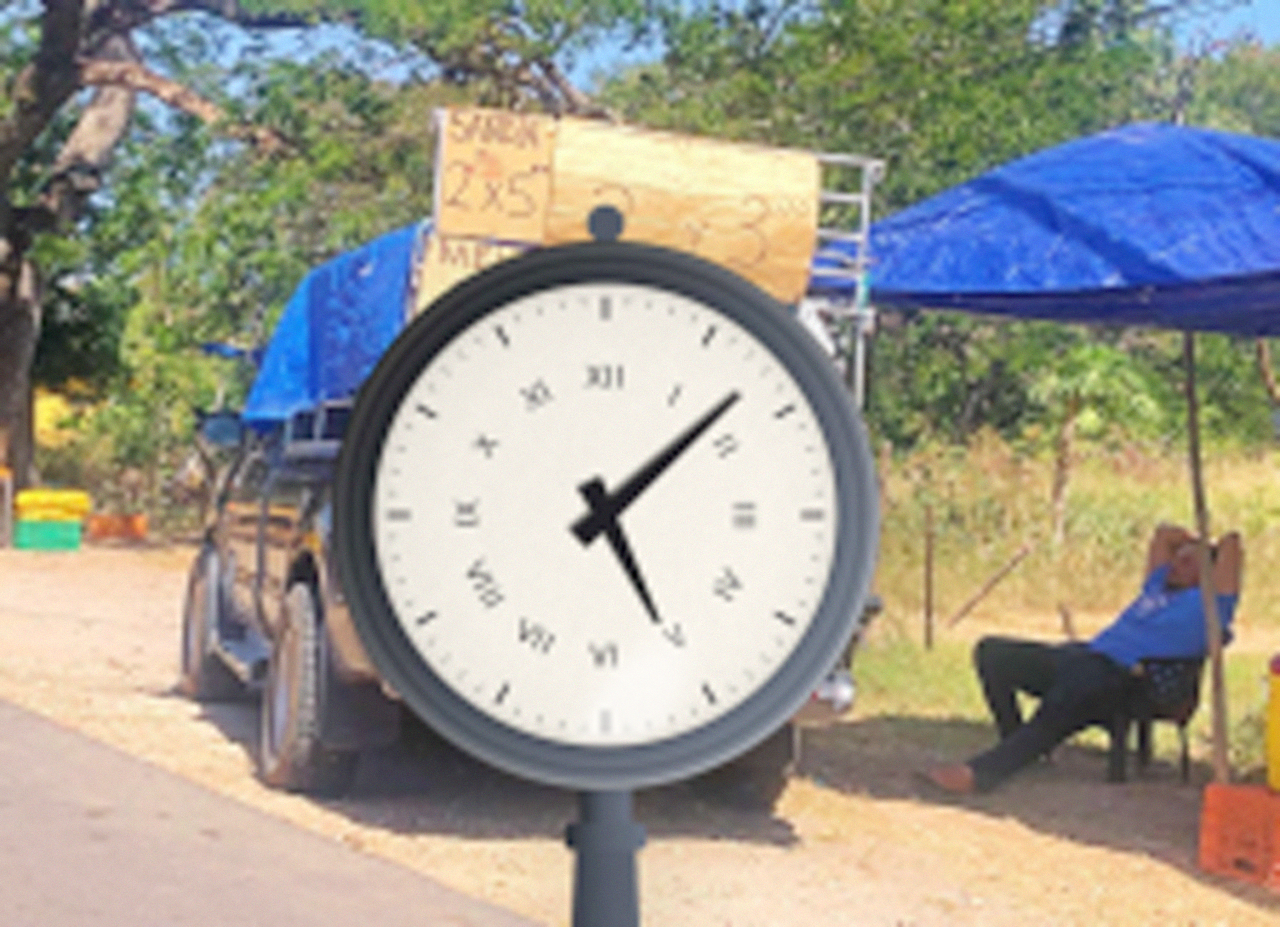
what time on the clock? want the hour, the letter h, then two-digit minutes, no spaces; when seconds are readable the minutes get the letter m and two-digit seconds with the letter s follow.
5h08
